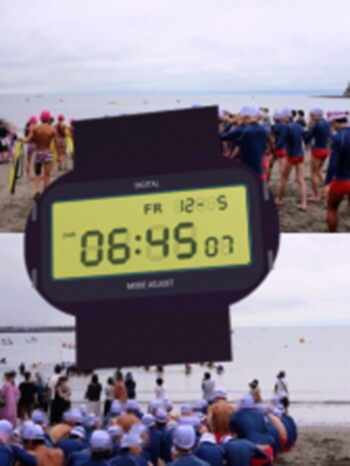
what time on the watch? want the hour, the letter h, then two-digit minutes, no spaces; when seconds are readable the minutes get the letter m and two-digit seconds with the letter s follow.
6h45m07s
